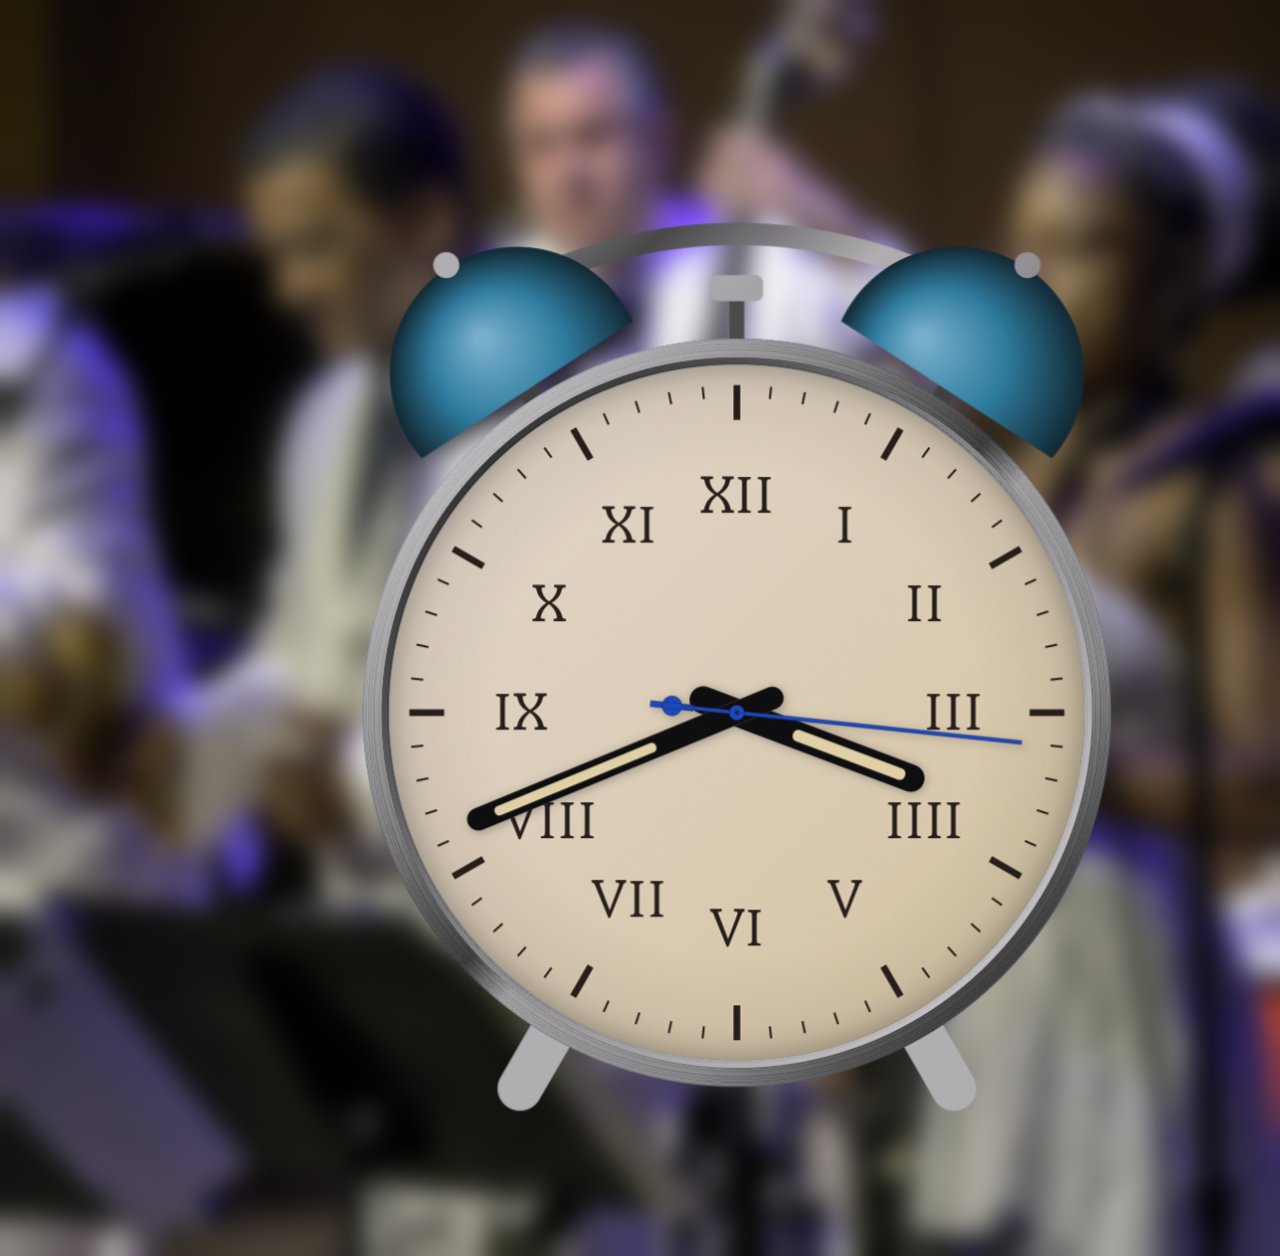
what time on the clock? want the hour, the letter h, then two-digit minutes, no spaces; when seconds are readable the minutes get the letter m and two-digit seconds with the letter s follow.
3h41m16s
